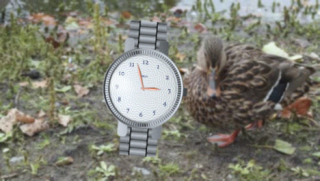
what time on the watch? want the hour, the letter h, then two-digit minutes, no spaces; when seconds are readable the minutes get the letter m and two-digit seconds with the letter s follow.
2h57
